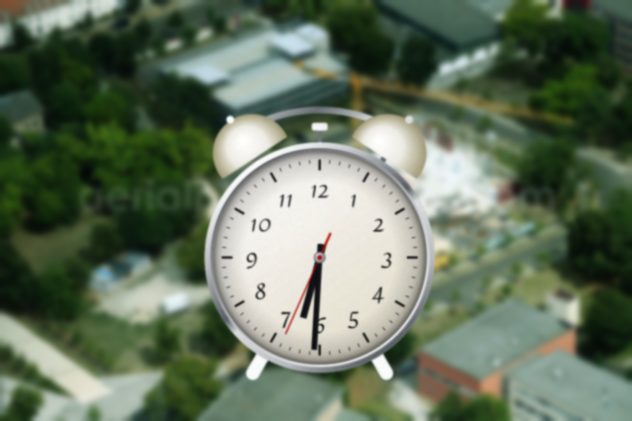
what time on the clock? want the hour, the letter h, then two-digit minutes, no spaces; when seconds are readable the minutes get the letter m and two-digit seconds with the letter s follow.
6h30m34s
